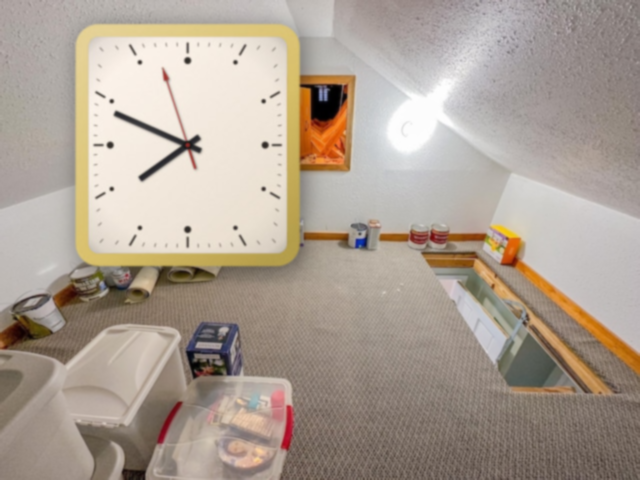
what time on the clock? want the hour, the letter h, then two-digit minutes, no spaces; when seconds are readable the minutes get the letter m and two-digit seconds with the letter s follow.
7h48m57s
